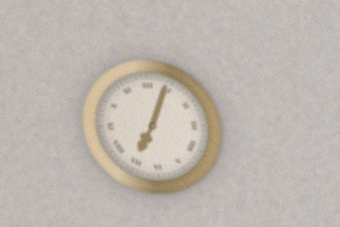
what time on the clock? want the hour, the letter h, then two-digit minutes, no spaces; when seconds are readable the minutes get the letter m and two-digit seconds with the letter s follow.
7h04
